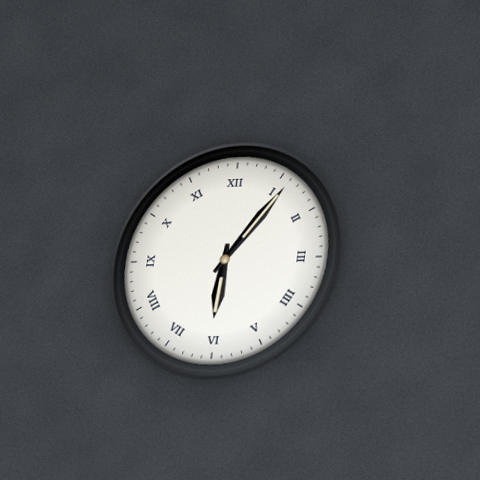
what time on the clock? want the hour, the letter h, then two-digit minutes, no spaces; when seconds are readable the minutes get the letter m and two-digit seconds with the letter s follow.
6h06
